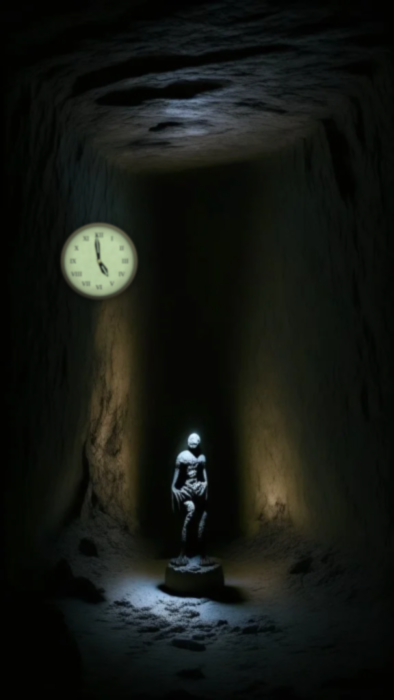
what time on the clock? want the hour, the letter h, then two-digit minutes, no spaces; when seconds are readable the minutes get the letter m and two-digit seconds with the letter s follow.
4h59
